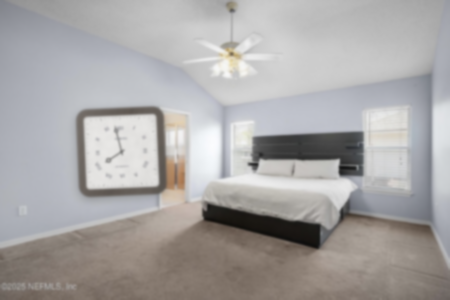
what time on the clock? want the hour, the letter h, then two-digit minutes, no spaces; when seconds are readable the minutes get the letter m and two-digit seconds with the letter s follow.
7h58
